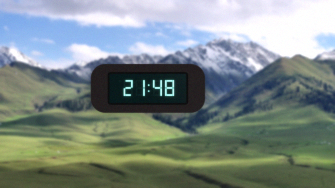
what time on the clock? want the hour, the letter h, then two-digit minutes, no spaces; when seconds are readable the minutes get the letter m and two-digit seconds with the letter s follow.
21h48
